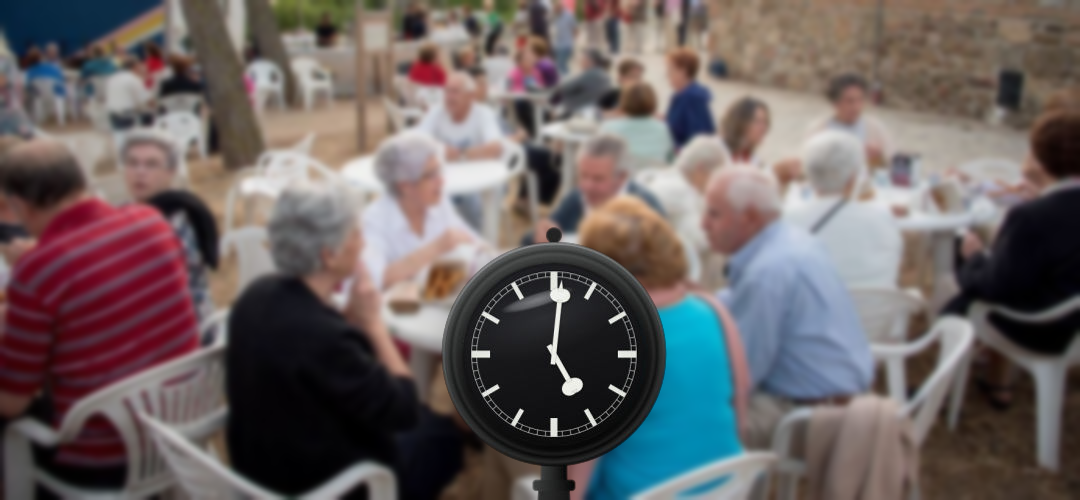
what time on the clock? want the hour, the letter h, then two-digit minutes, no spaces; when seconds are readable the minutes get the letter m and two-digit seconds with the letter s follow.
5h01
